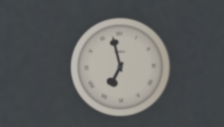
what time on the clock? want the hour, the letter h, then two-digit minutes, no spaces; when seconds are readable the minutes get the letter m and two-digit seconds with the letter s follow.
6h58
